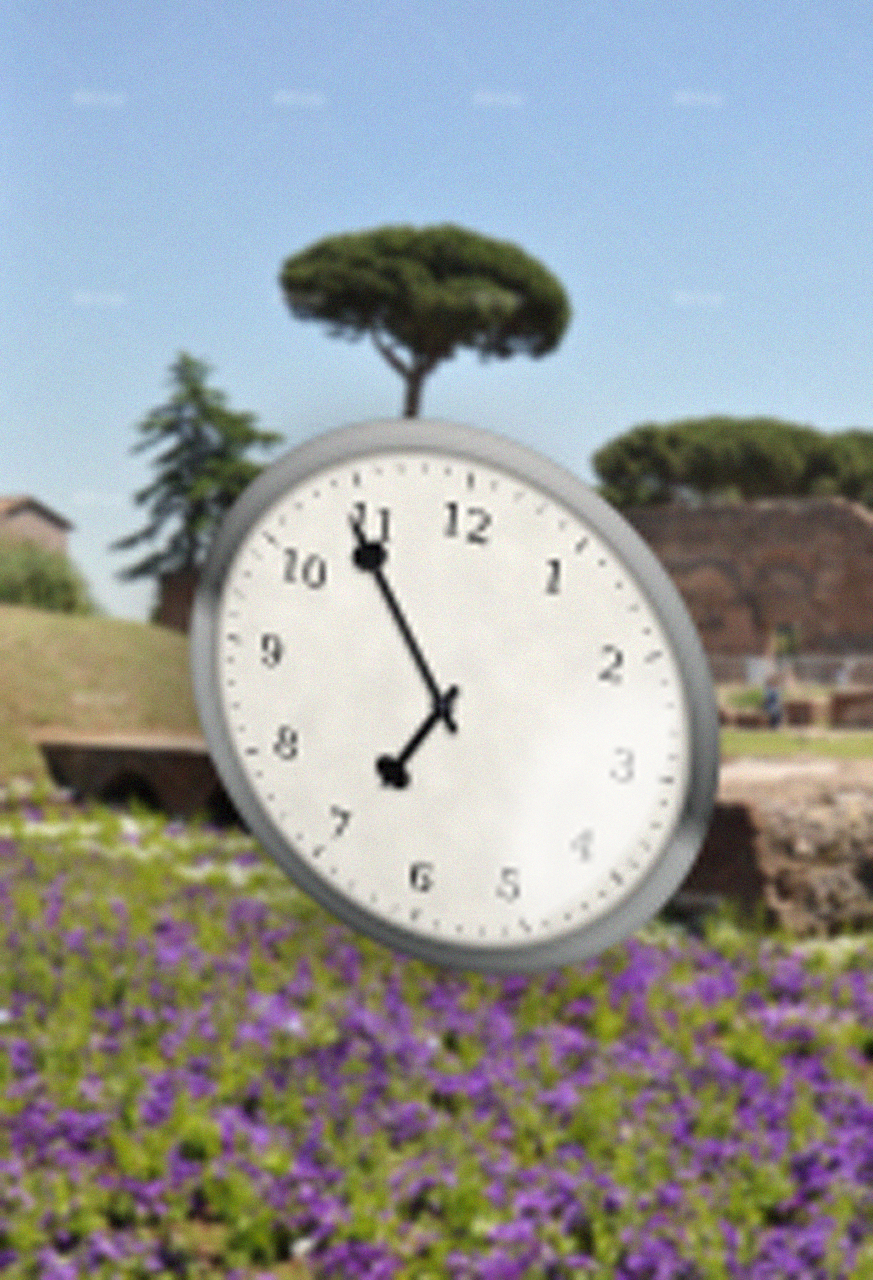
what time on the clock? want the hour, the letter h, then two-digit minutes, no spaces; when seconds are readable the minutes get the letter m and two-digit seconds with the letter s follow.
6h54
